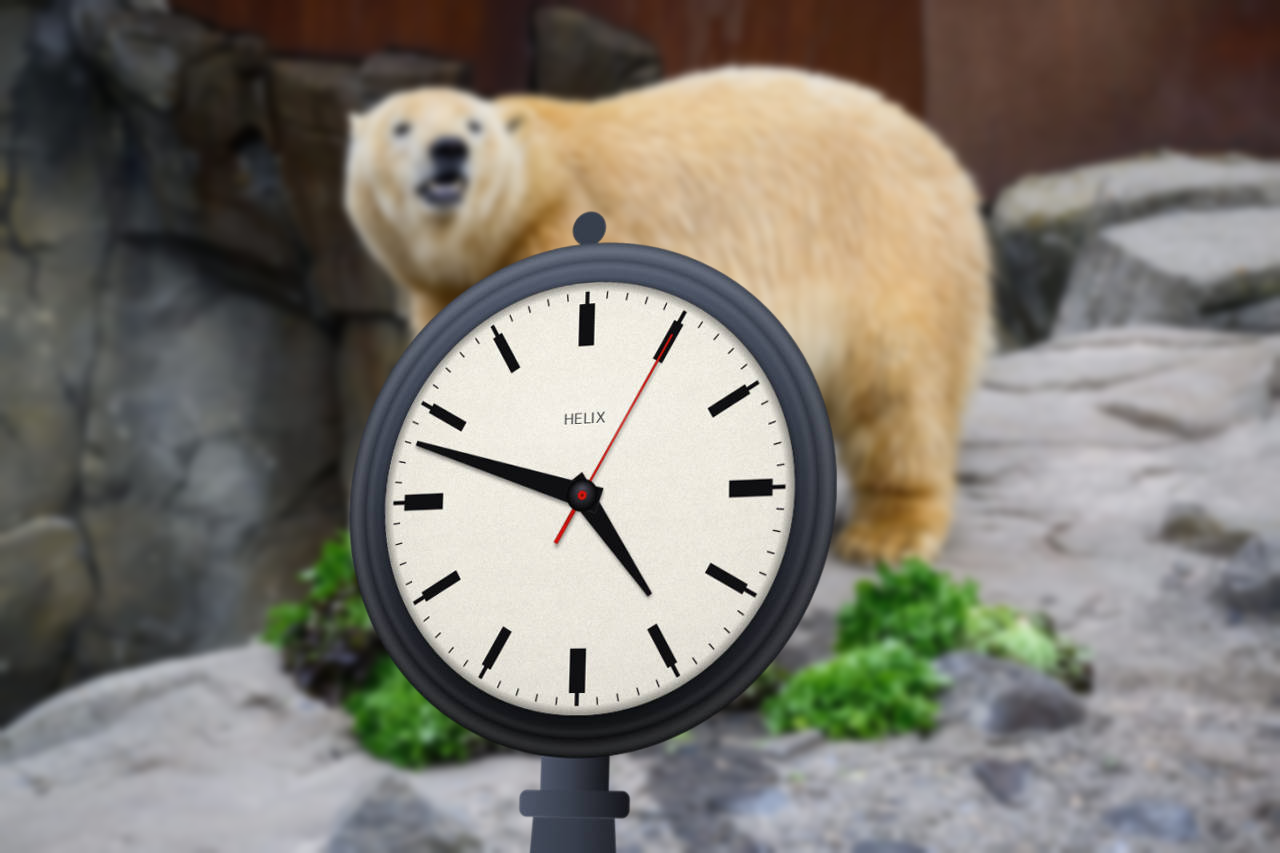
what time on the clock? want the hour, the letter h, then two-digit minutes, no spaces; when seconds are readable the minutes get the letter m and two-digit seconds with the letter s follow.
4h48m05s
